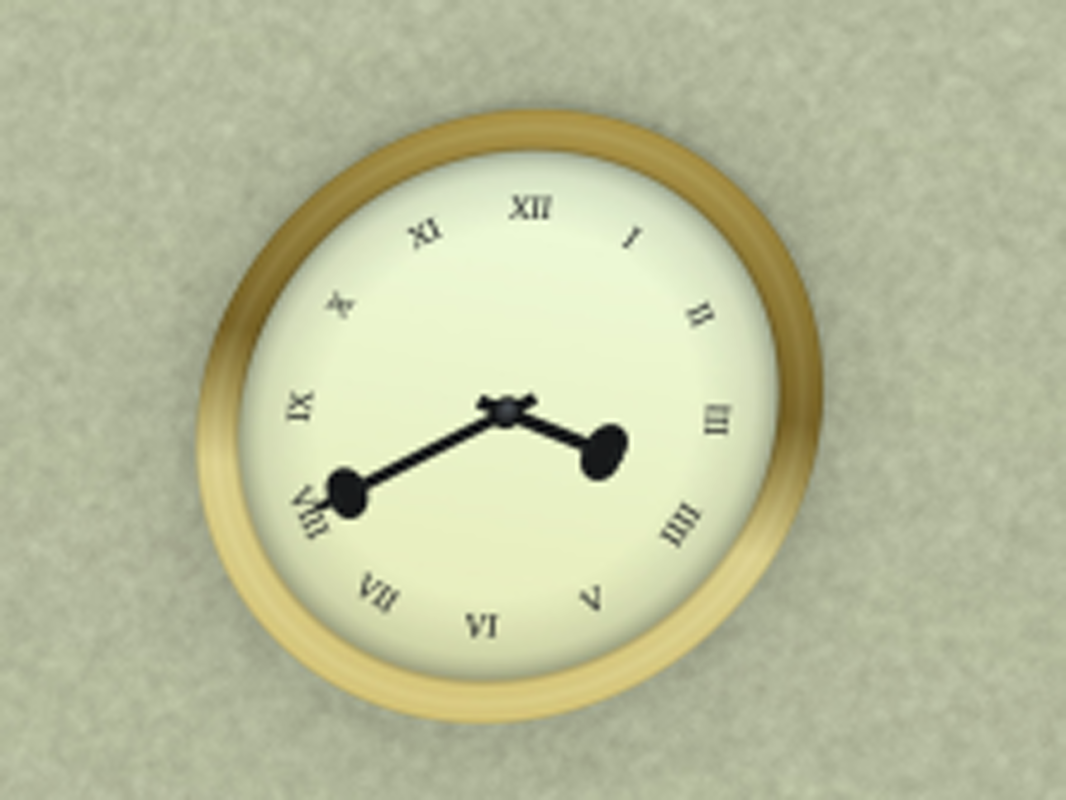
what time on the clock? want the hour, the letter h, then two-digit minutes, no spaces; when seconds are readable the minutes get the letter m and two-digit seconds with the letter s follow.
3h40
